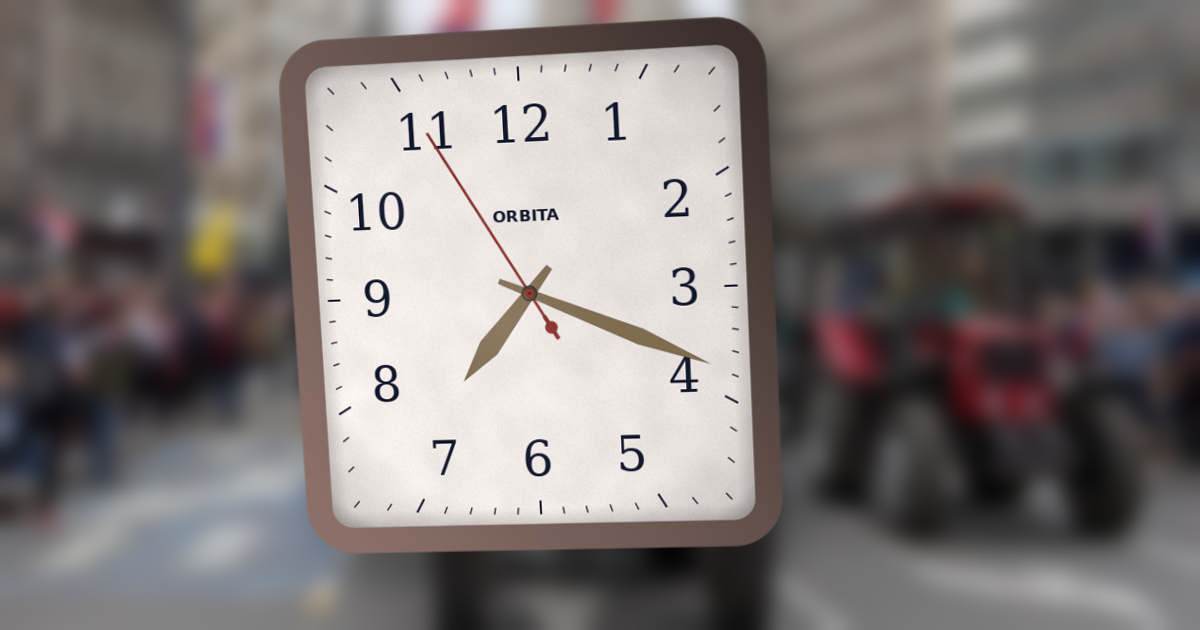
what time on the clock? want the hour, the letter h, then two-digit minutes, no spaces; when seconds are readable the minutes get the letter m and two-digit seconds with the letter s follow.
7h18m55s
